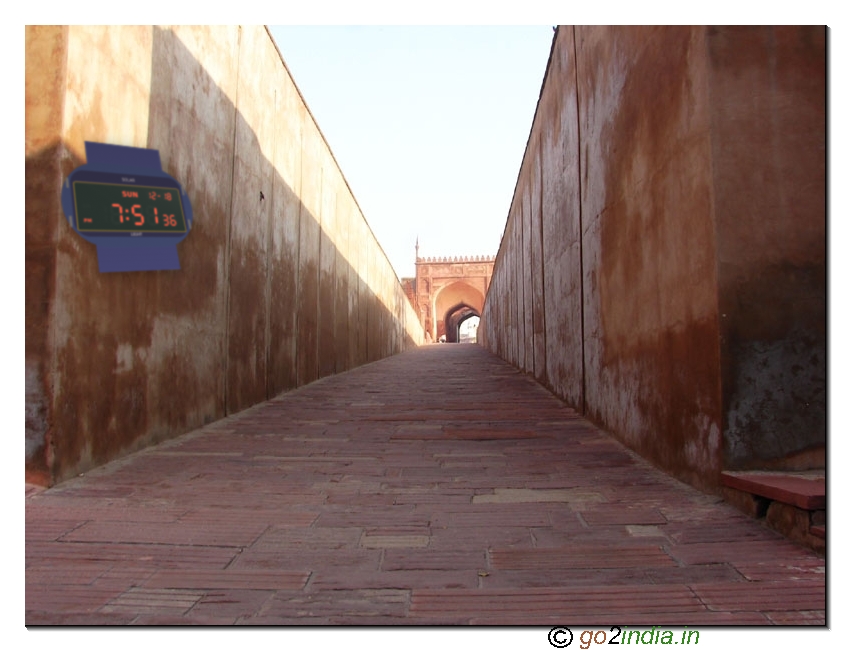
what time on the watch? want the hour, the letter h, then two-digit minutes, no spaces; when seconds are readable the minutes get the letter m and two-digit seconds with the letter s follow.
7h51m36s
